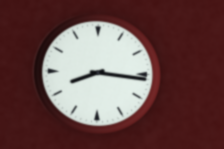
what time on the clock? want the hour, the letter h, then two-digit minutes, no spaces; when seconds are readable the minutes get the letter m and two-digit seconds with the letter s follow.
8h16
